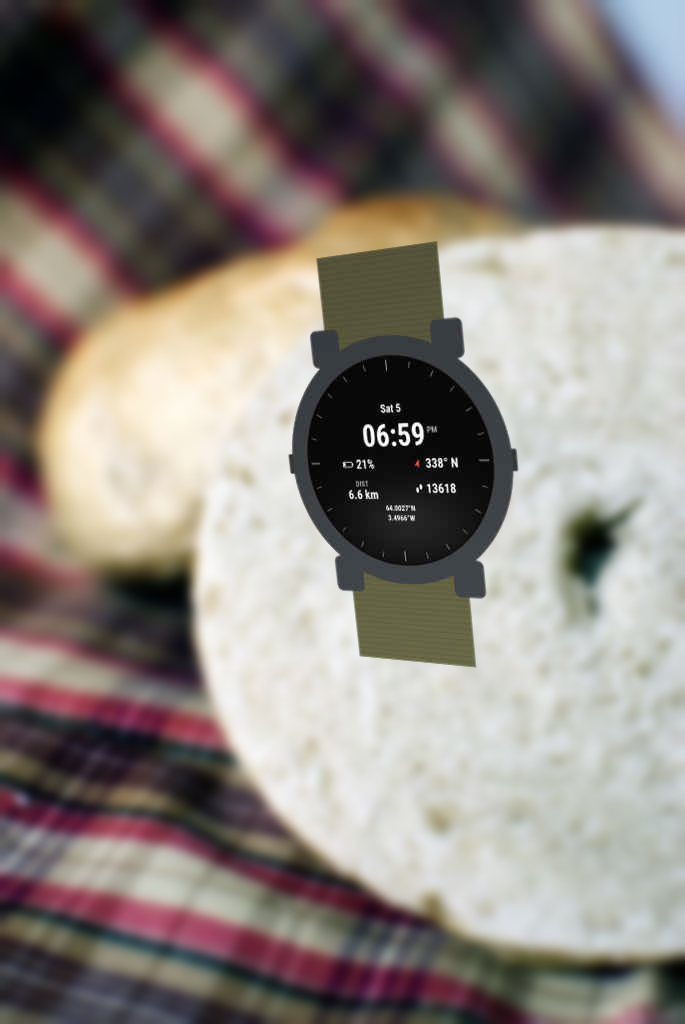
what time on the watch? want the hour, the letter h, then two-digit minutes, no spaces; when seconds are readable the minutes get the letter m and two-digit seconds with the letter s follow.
6h59
